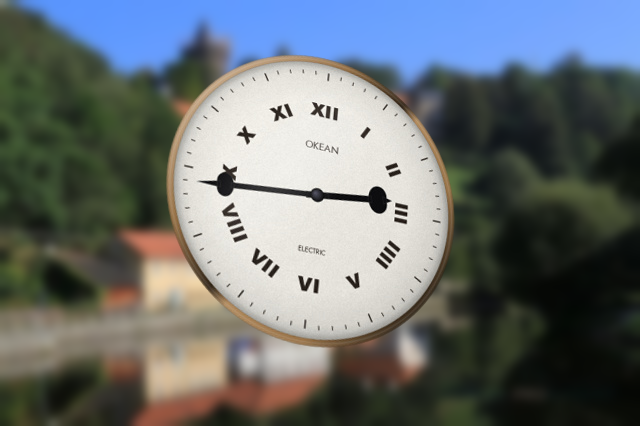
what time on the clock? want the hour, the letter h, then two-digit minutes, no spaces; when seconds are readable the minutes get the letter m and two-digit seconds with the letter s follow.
2h44
